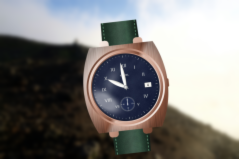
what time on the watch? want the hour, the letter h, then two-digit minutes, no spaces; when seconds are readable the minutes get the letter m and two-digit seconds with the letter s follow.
9h59
